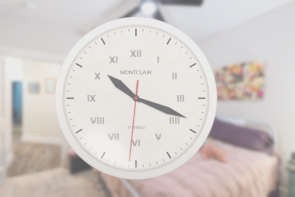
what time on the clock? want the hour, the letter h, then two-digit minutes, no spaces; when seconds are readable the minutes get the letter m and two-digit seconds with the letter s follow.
10h18m31s
